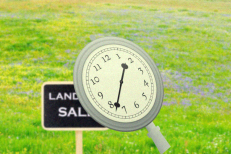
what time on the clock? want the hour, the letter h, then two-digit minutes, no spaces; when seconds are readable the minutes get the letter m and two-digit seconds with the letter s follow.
1h38
